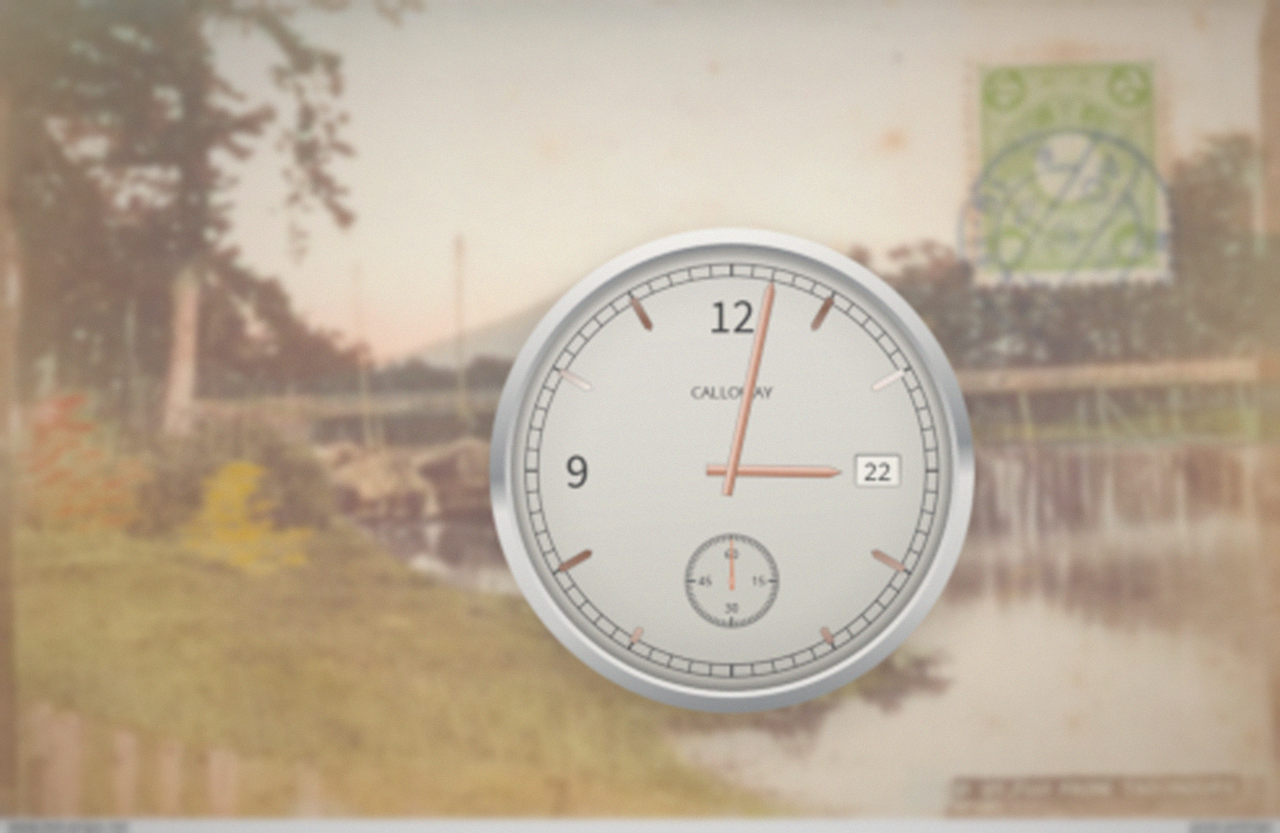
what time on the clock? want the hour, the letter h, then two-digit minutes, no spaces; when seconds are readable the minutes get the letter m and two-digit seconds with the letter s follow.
3h02
